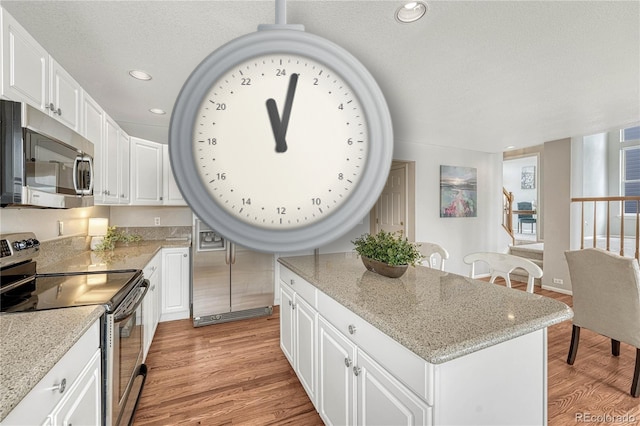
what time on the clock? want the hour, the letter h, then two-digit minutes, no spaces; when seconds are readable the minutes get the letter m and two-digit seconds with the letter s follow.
23h02
